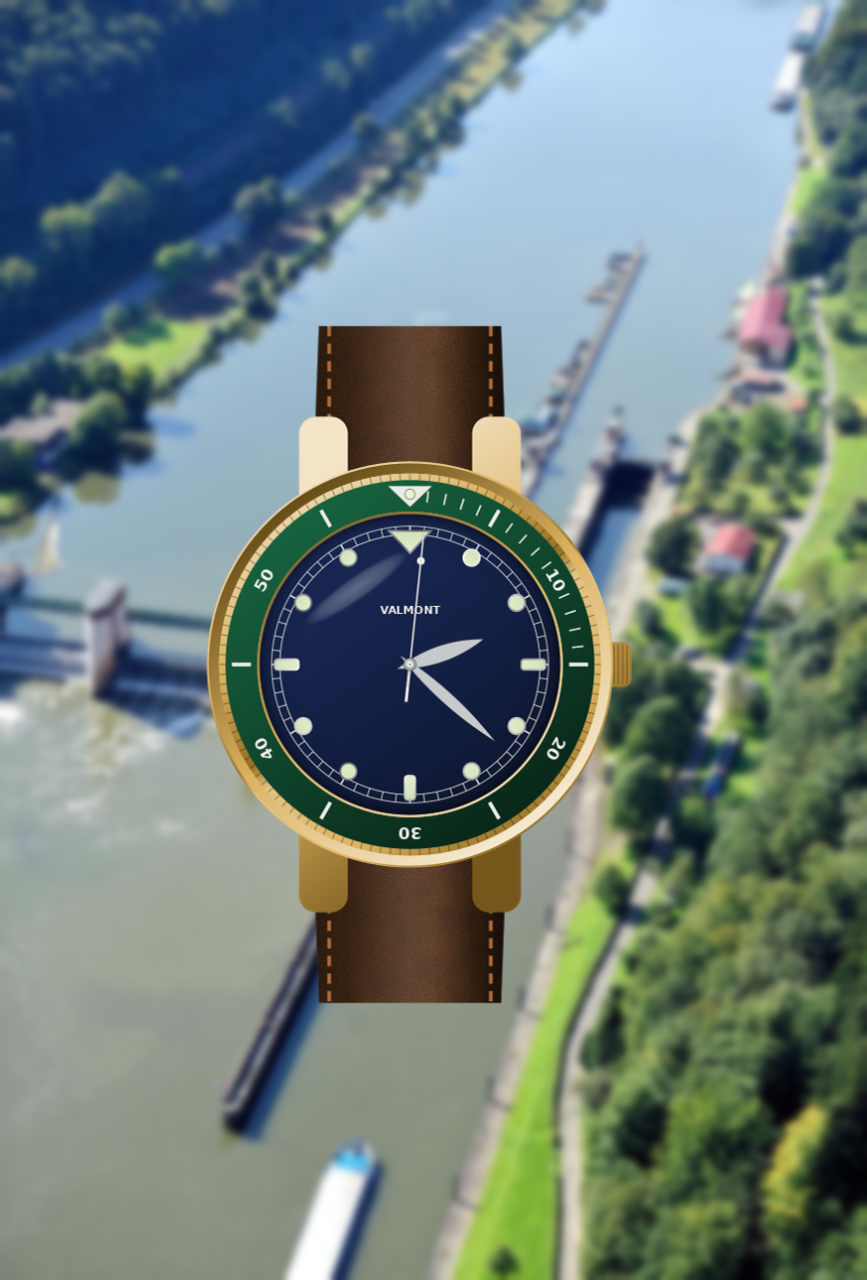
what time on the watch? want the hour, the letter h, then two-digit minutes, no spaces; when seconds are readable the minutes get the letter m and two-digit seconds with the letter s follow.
2h22m01s
